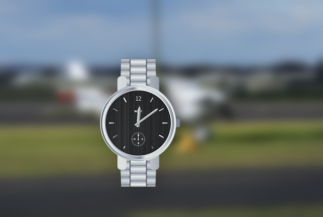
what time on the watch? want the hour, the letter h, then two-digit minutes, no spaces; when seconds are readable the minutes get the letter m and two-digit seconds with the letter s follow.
12h09
